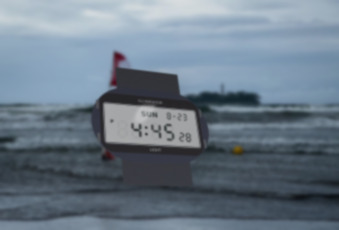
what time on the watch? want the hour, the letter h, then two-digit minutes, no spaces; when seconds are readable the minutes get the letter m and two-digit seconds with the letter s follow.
4h45
